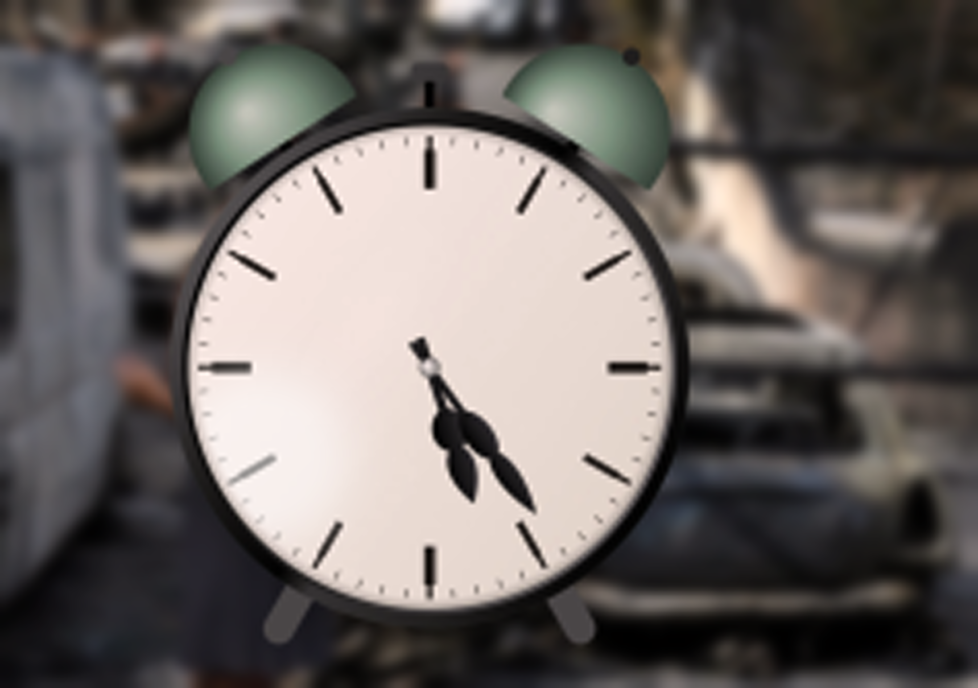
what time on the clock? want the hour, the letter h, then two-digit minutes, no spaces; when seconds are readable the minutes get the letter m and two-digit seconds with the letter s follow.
5h24
